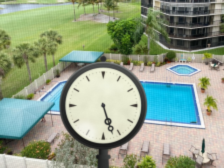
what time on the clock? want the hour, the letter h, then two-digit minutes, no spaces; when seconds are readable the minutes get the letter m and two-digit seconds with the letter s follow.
5h27
